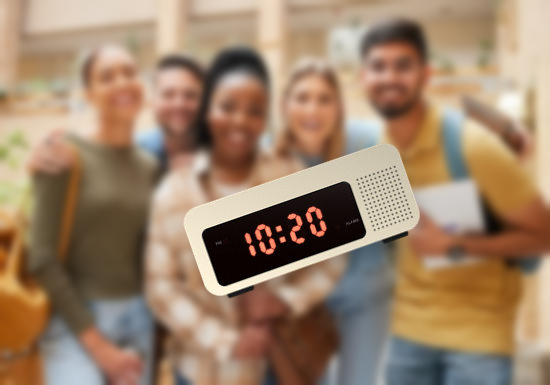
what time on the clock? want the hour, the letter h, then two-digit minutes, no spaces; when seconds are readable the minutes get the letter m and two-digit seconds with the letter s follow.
10h20
